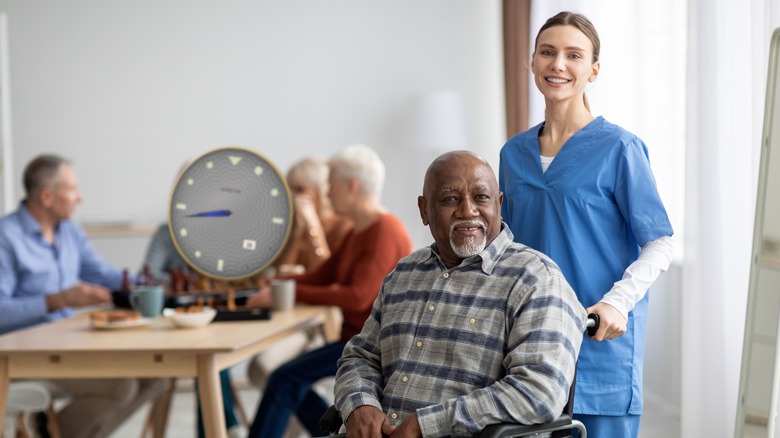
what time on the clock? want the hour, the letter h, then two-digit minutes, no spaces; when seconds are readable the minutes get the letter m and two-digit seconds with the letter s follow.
8h43
